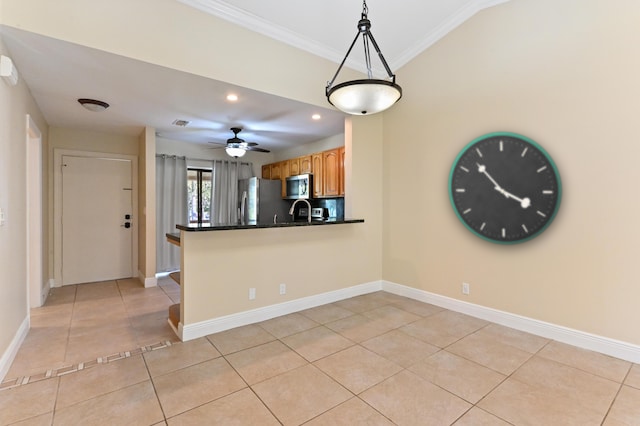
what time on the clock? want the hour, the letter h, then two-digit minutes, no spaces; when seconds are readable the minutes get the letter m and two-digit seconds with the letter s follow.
3h53
